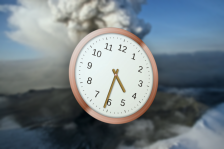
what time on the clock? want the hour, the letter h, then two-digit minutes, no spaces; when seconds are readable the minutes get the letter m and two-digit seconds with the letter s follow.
4h31
